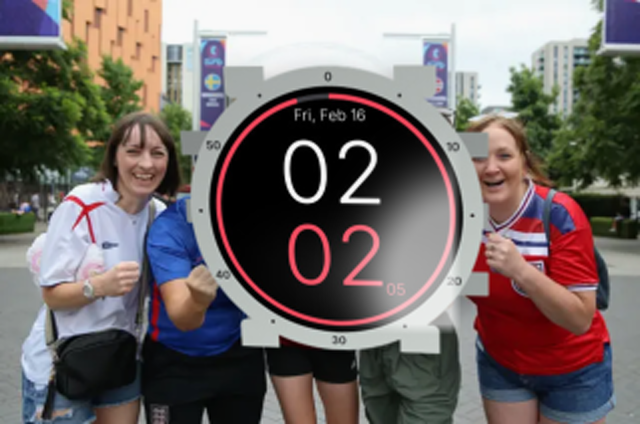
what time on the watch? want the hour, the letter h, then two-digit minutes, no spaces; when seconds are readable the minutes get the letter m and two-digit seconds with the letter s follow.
2h02m05s
